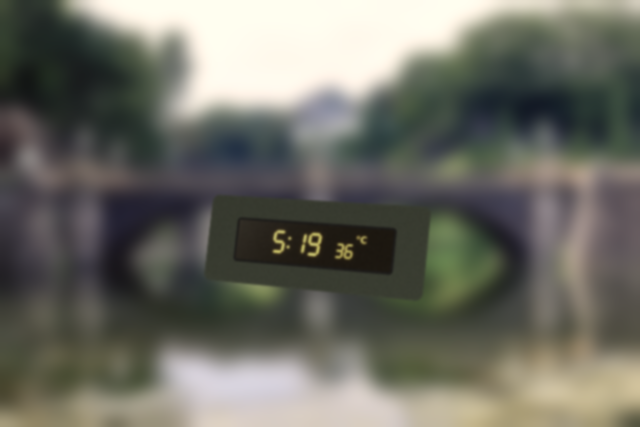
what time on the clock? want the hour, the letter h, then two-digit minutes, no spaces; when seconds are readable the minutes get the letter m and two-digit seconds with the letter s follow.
5h19
